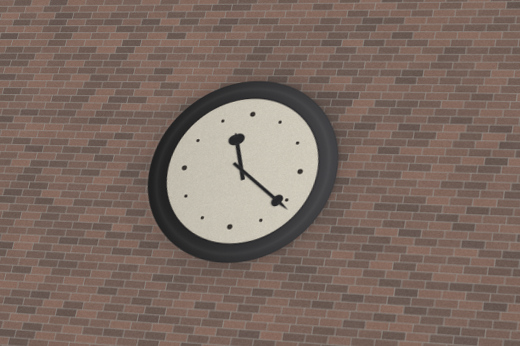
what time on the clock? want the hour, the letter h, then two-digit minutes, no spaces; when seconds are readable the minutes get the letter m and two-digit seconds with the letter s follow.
11h21
